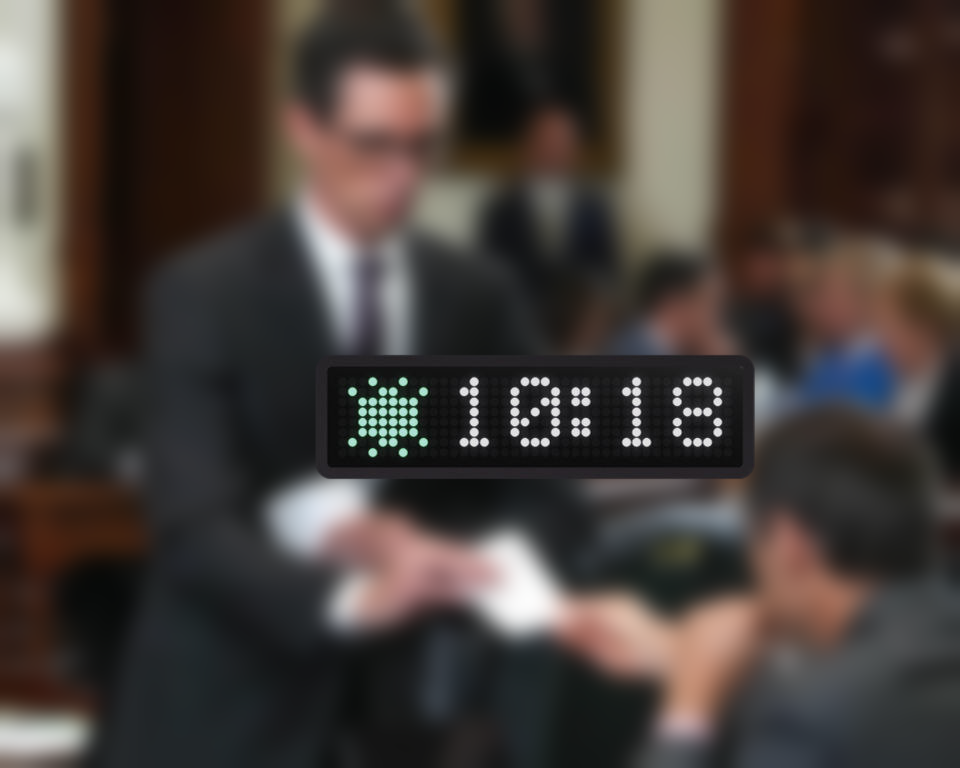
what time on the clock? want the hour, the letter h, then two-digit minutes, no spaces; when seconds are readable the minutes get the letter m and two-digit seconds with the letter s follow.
10h18
